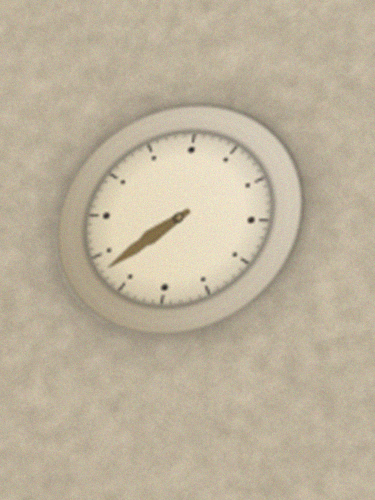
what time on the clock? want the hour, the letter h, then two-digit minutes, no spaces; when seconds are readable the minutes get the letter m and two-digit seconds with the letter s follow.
7h38
